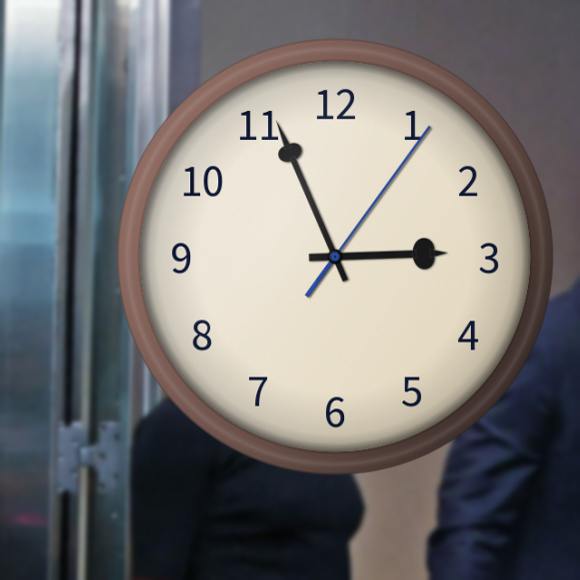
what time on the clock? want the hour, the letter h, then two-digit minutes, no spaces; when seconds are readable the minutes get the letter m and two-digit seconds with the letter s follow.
2h56m06s
